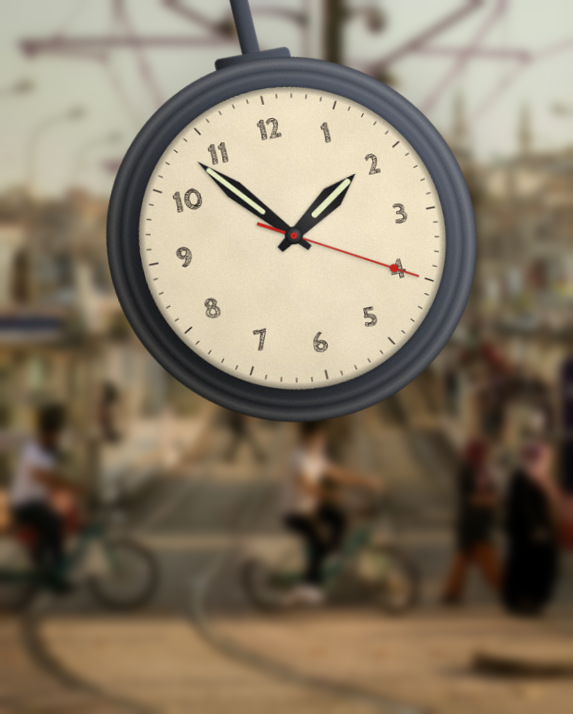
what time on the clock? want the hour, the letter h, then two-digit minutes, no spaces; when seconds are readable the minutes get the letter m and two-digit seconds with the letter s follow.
1h53m20s
